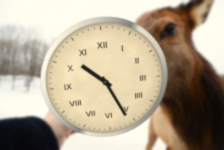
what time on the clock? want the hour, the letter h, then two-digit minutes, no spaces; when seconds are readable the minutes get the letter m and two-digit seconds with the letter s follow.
10h26
